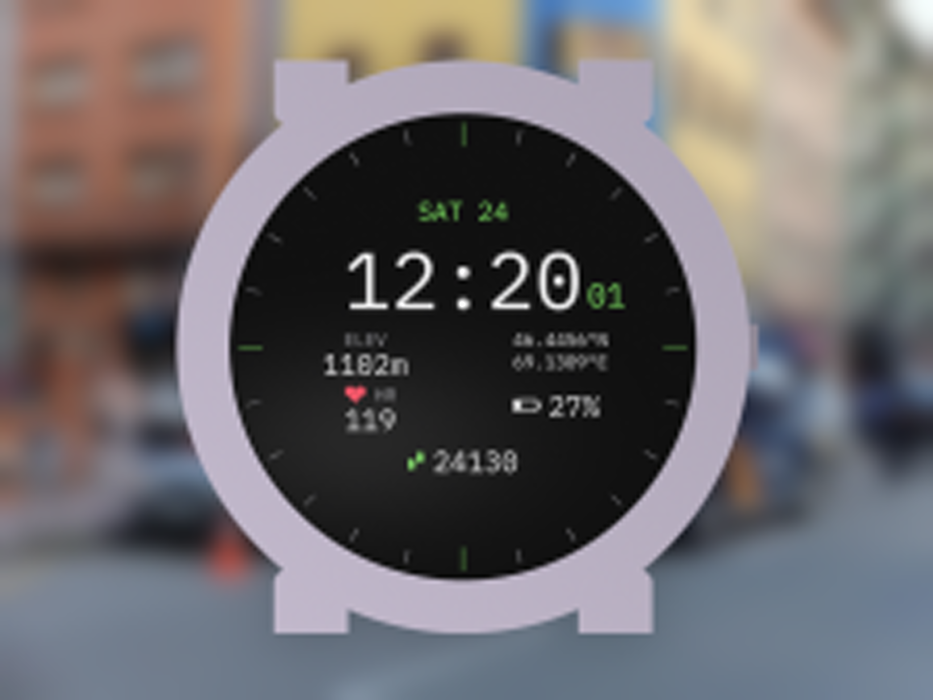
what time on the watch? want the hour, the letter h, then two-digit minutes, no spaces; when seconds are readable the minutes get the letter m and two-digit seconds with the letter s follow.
12h20m01s
